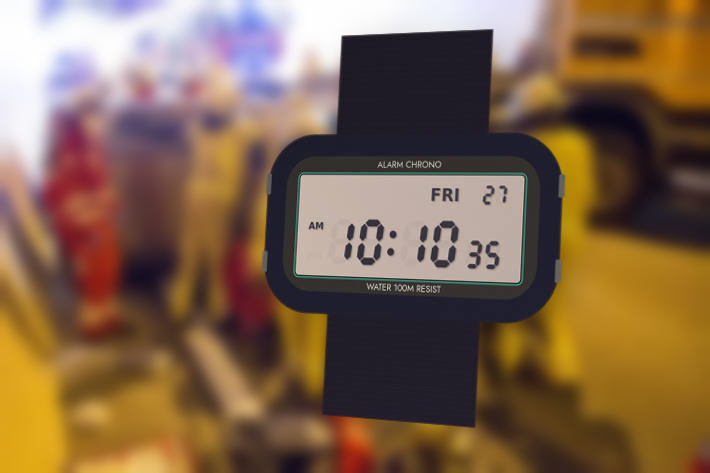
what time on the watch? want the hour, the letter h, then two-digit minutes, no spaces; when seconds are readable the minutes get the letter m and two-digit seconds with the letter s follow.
10h10m35s
